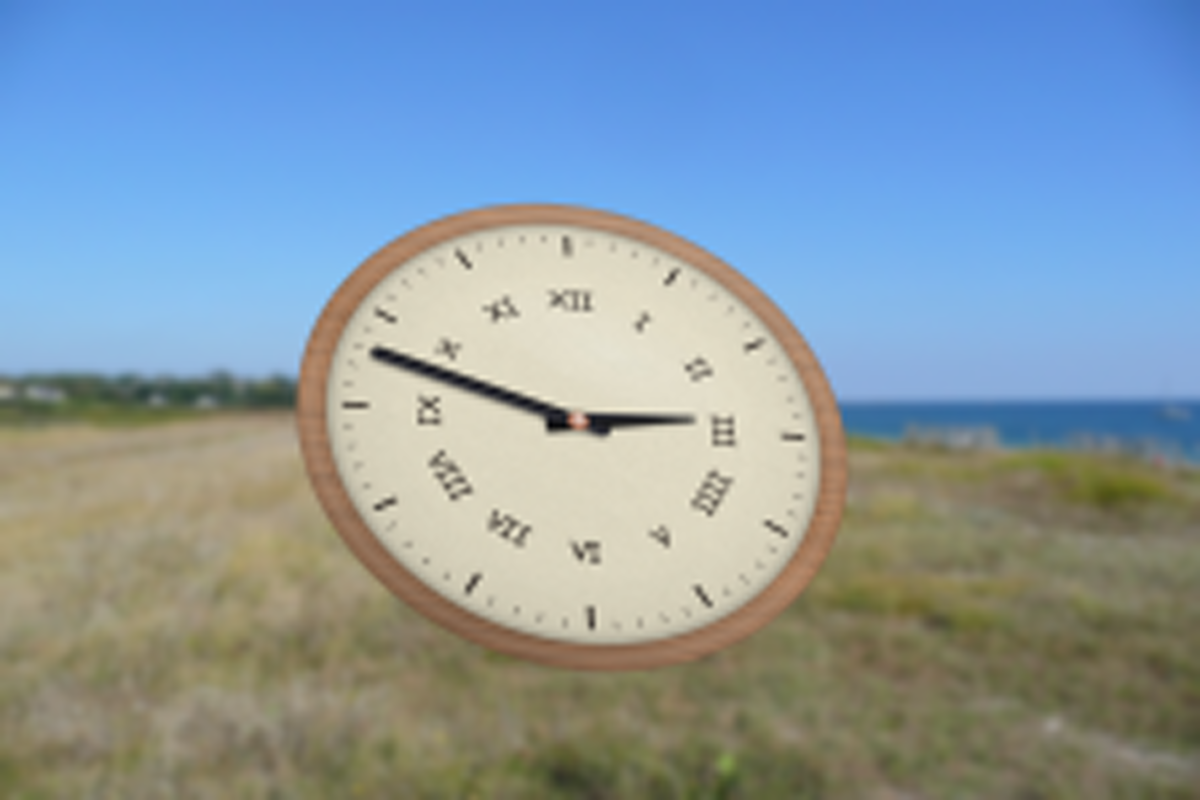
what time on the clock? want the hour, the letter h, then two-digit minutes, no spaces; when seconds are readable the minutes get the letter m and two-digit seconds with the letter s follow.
2h48
